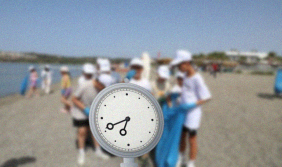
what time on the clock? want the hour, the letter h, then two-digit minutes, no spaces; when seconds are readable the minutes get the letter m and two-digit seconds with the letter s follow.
6h41
